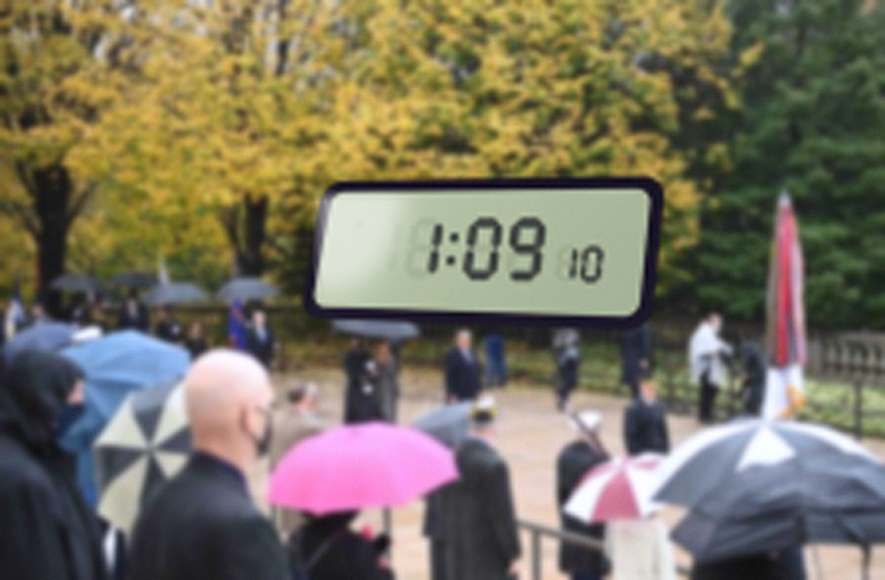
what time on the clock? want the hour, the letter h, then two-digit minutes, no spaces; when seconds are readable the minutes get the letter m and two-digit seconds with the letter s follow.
1h09m10s
